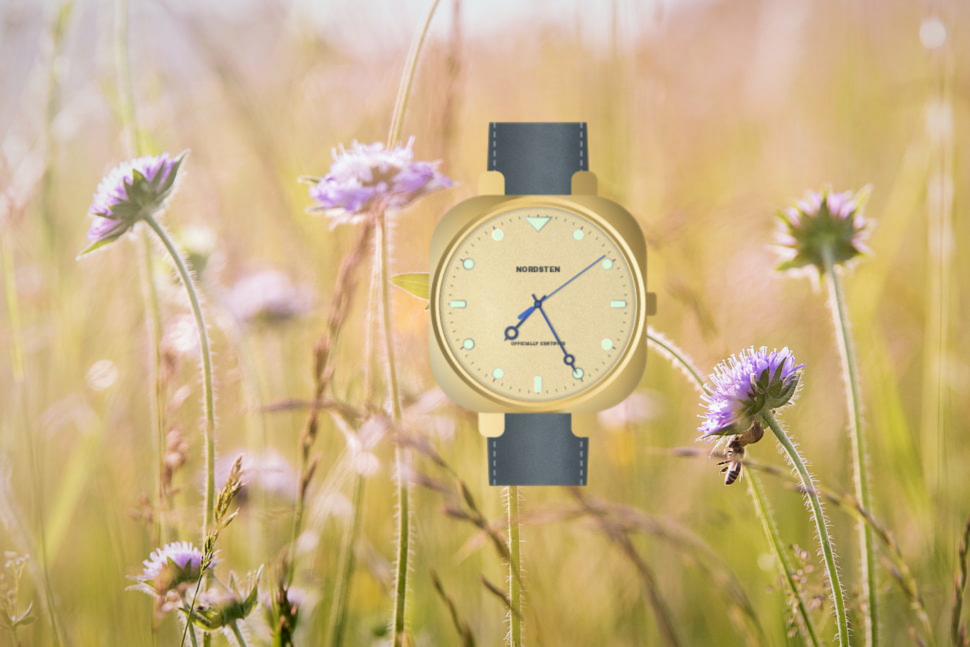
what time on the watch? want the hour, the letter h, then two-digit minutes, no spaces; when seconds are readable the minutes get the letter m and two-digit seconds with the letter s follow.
7h25m09s
